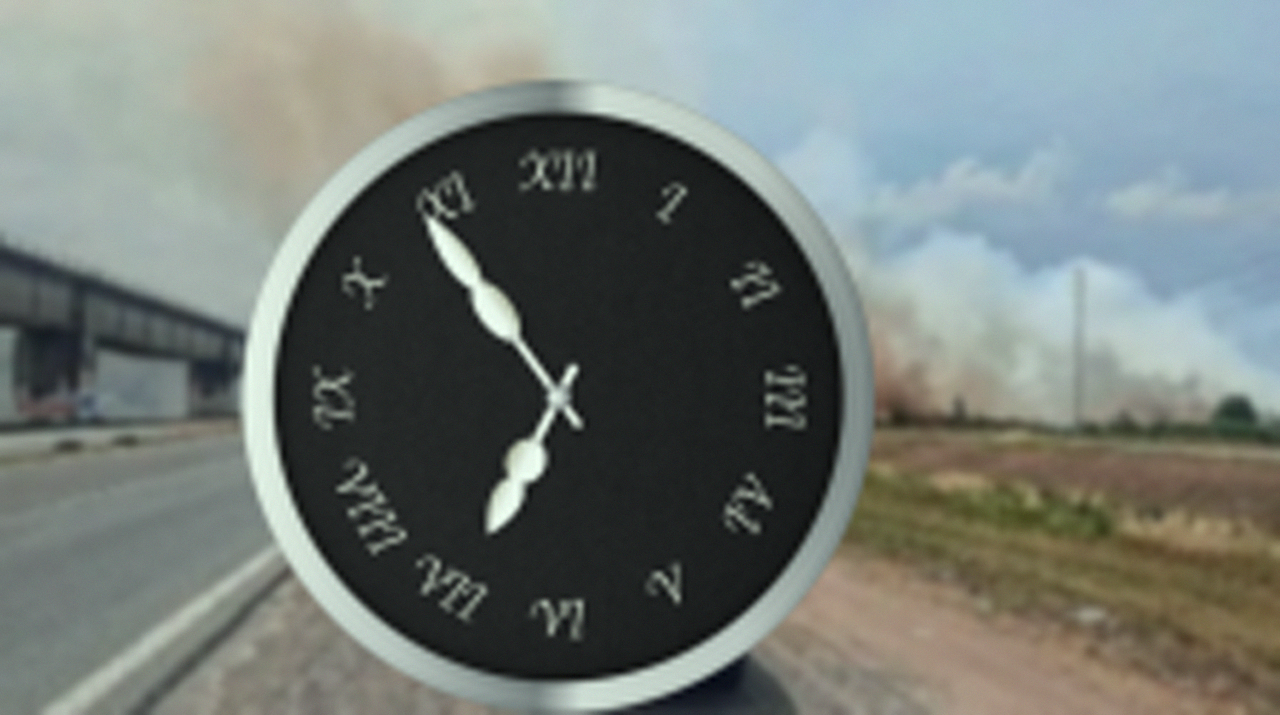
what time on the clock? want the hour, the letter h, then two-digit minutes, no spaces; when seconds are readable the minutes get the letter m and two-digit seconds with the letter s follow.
6h54
